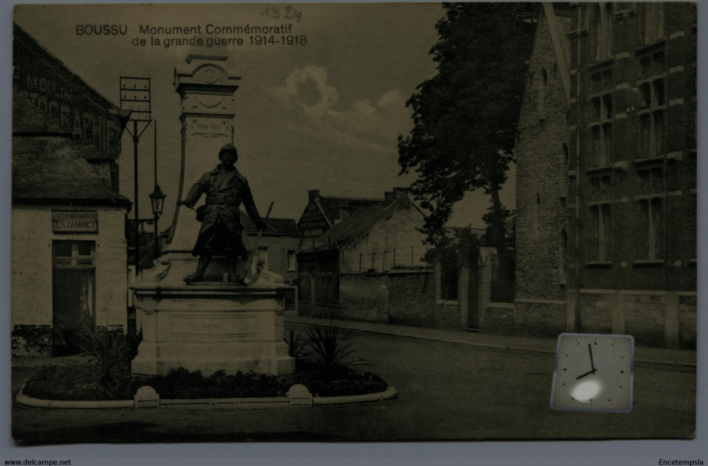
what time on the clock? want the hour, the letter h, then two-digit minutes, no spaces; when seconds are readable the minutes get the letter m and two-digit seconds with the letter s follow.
7h58
